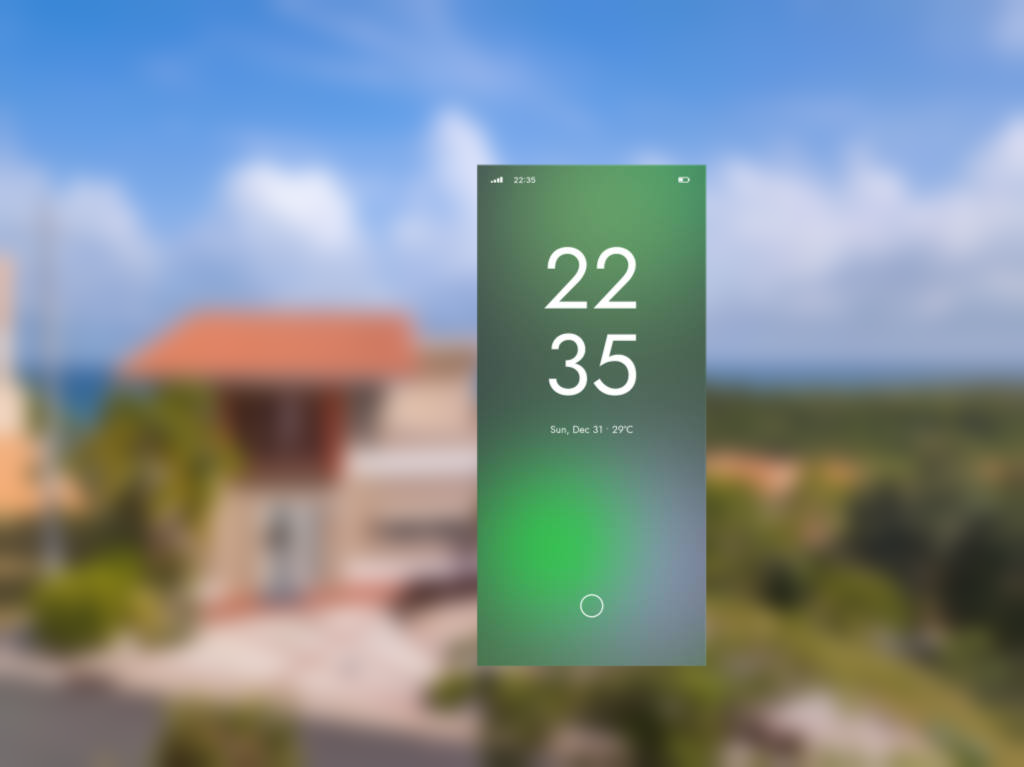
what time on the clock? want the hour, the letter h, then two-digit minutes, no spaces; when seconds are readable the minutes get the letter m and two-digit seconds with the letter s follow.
22h35
